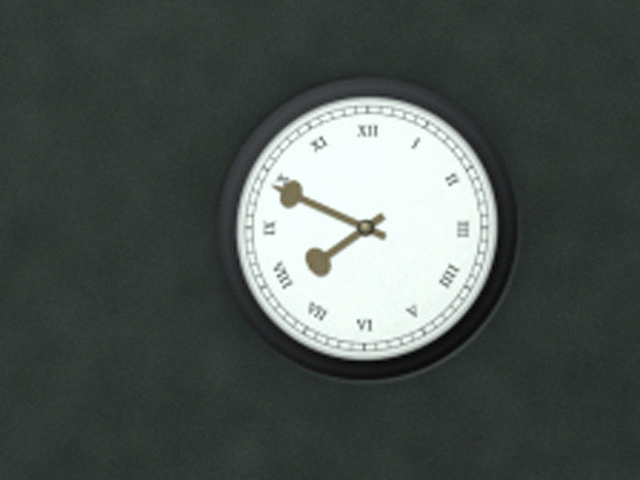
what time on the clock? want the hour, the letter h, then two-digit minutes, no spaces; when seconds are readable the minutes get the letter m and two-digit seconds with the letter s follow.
7h49
